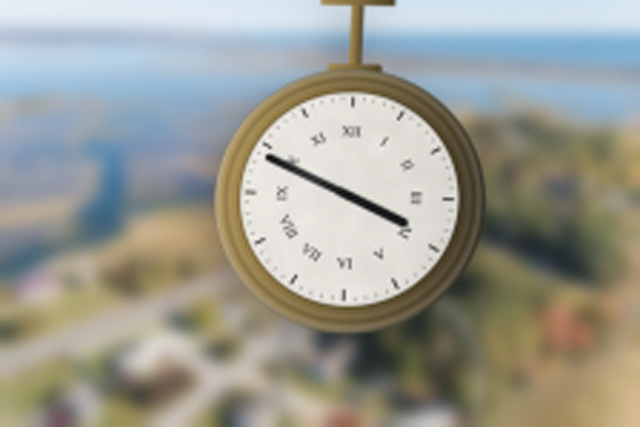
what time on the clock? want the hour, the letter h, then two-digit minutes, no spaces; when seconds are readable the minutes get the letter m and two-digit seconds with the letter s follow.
3h49
